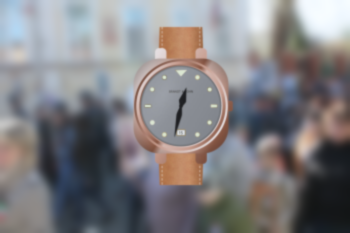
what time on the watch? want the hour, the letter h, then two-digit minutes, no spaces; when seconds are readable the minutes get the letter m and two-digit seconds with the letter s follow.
12h32
